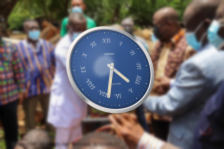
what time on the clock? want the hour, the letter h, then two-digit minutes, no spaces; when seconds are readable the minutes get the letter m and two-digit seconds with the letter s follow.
4h33
